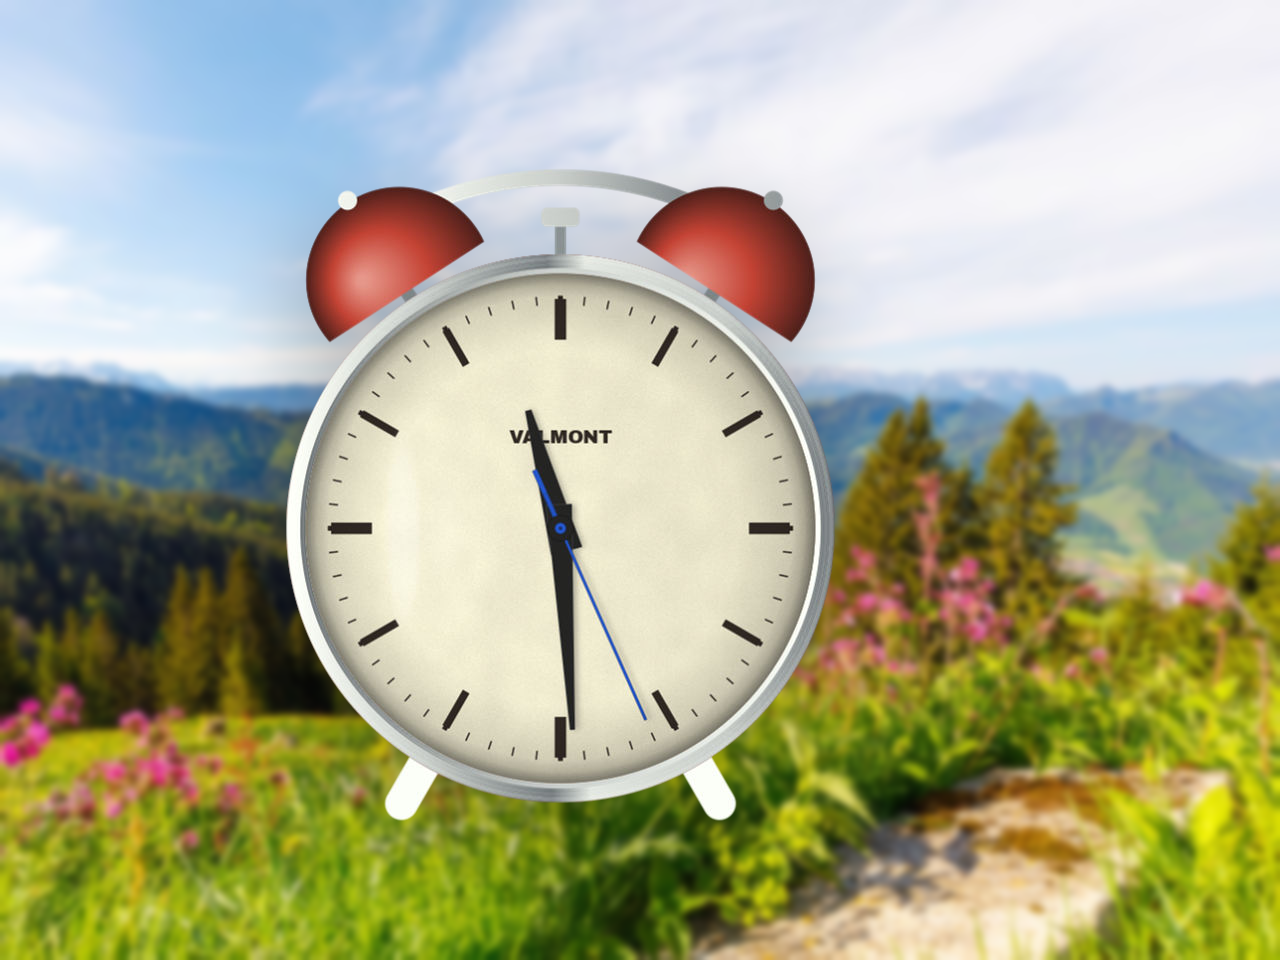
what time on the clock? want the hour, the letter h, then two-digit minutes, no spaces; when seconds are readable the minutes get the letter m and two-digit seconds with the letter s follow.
11h29m26s
